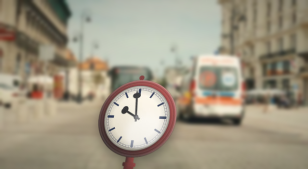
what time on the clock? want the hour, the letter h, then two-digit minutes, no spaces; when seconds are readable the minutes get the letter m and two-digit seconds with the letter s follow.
9h59
